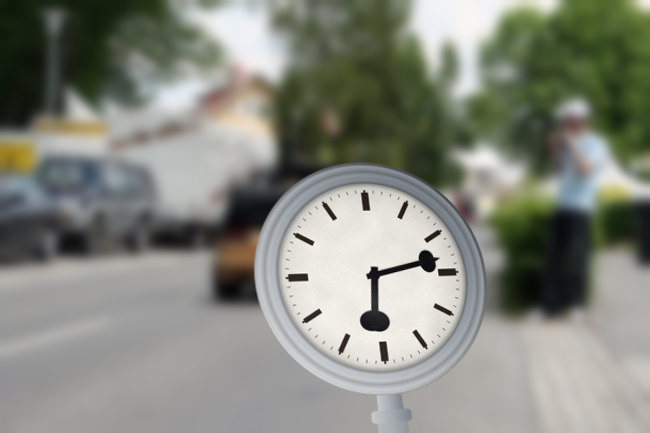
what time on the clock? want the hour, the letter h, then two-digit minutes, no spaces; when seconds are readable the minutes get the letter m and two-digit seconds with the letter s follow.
6h13
